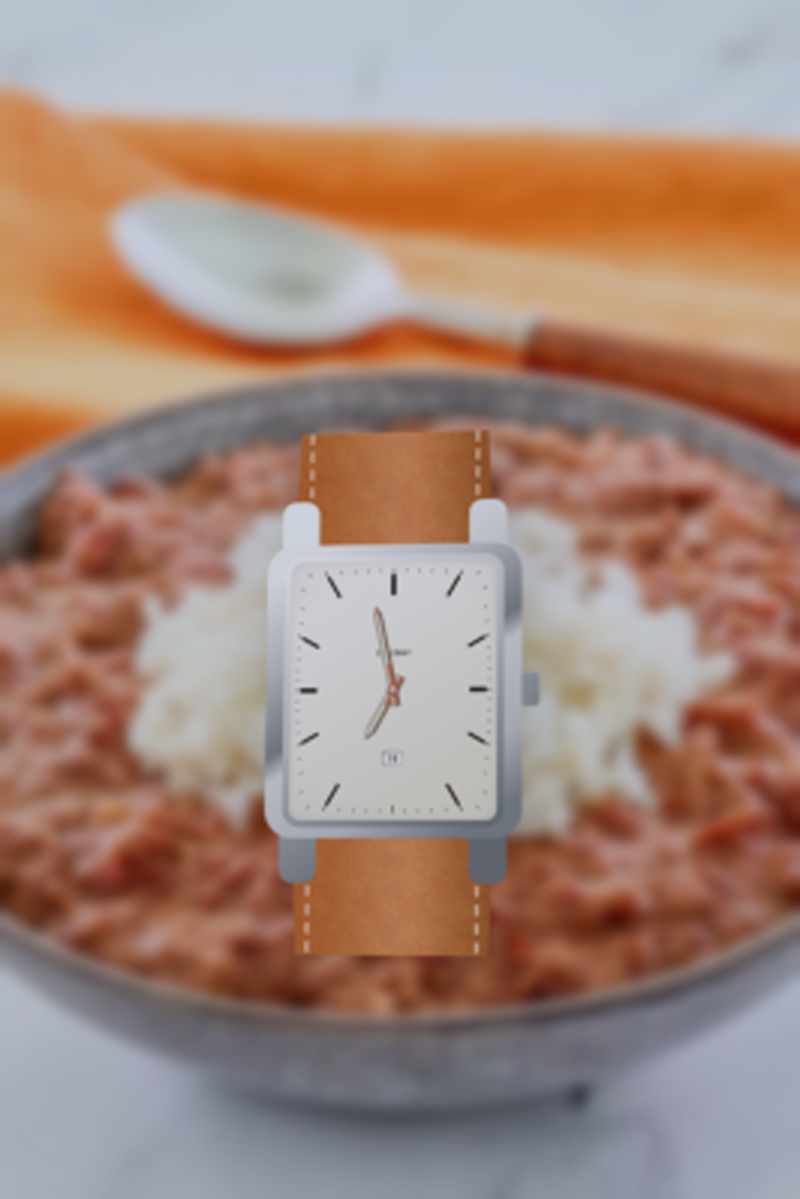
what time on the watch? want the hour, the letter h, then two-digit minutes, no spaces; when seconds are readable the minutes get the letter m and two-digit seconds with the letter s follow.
6h58
